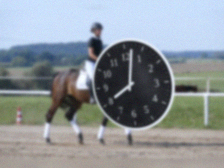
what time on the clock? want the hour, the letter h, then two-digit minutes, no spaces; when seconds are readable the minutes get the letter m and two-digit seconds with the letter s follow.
8h02
